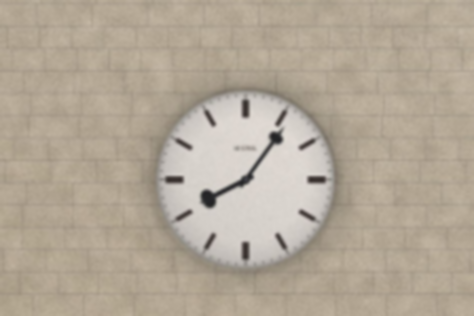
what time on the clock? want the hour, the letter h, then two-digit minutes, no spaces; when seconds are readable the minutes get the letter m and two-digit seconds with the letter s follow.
8h06
